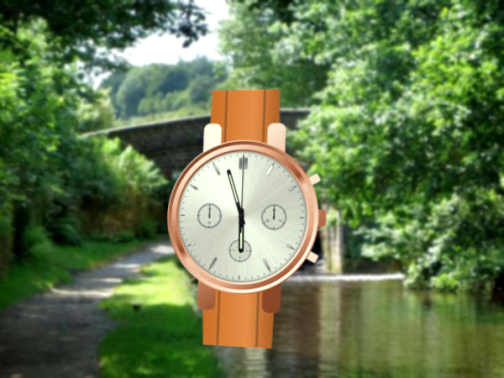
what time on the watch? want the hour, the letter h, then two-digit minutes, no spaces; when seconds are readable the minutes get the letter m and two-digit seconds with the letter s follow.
5h57
